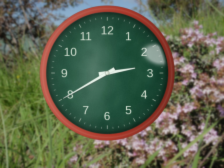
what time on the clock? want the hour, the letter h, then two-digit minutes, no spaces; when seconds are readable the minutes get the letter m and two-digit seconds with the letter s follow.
2h40
